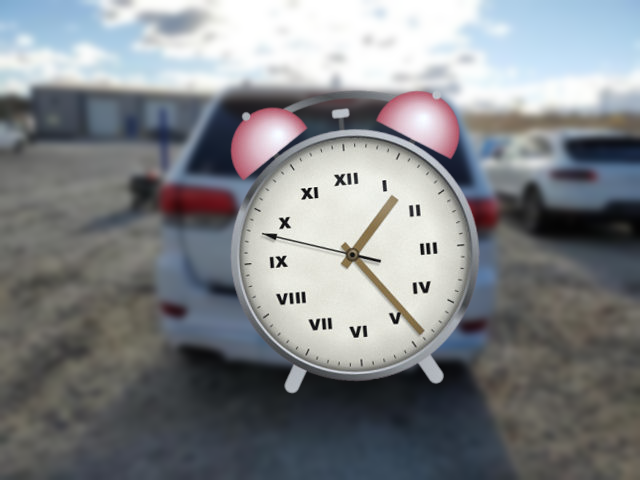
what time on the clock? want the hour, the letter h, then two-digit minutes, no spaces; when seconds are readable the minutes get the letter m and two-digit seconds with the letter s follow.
1h23m48s
